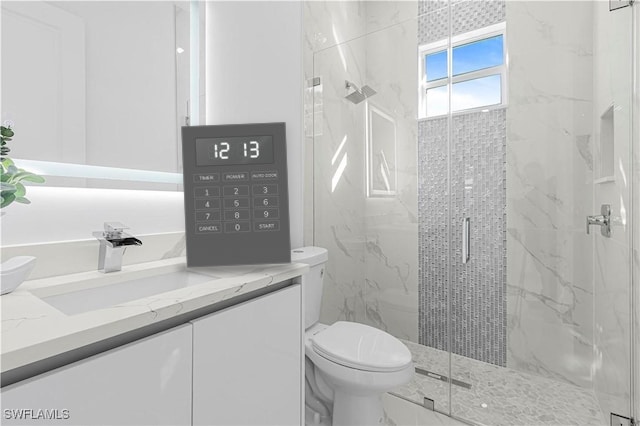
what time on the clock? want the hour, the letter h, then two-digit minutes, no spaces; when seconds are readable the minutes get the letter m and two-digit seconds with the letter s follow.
12h13
